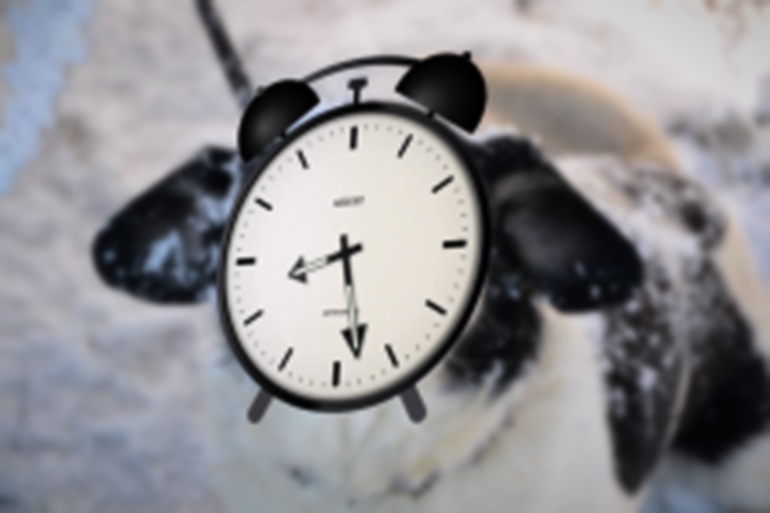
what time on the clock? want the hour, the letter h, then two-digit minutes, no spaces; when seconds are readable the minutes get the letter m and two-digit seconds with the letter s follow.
8h28
